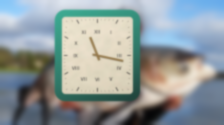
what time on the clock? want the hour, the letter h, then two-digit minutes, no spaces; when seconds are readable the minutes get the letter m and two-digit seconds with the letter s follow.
11h17
